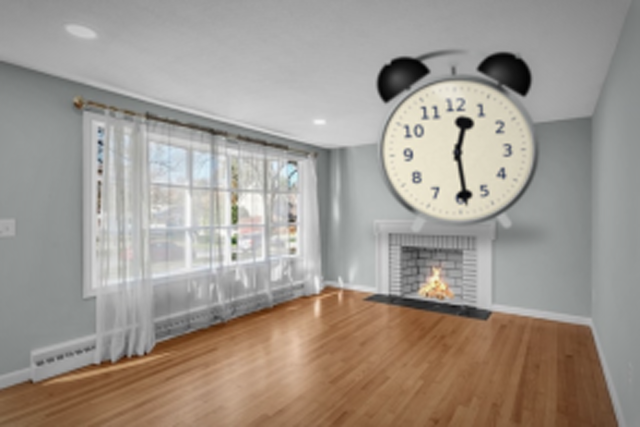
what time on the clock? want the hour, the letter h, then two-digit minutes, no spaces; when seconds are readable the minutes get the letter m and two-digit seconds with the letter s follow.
12h29
